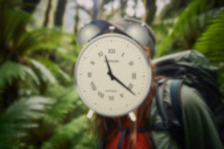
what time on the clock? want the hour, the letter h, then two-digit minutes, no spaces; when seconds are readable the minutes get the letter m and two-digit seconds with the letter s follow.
11h21
